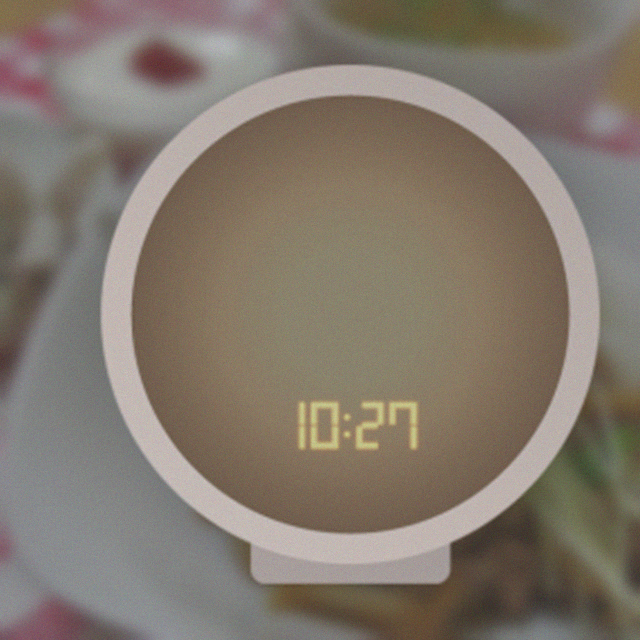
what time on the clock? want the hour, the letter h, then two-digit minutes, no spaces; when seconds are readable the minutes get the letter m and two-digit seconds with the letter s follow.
10h27
